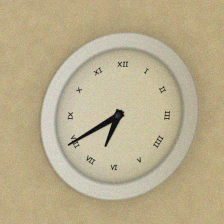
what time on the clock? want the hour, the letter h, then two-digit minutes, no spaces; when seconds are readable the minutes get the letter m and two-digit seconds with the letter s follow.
6h40
